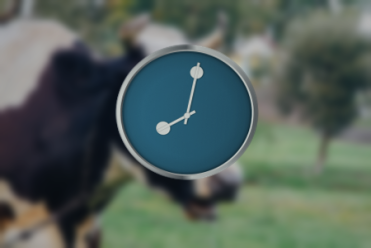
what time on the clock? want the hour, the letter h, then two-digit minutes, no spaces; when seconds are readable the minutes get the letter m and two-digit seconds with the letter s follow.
8h02
